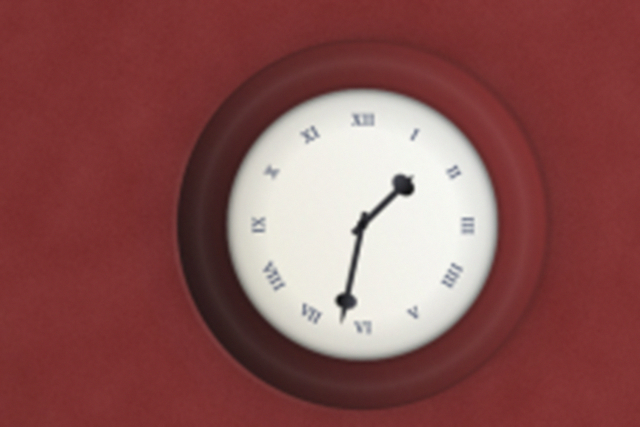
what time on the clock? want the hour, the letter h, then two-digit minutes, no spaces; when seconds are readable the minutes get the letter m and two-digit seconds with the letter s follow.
1h32
